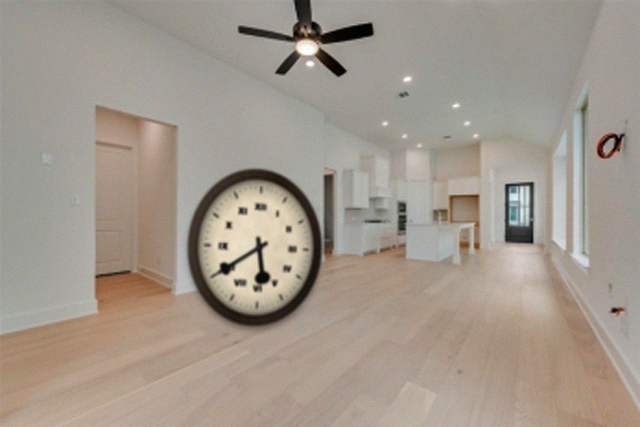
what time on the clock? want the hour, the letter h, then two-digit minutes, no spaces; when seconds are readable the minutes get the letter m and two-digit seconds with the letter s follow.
5h40
